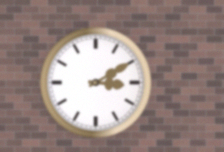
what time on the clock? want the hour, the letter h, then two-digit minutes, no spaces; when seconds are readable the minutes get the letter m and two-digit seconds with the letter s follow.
3h10
